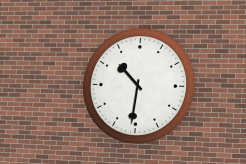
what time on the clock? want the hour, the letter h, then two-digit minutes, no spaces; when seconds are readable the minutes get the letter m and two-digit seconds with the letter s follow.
10h31
